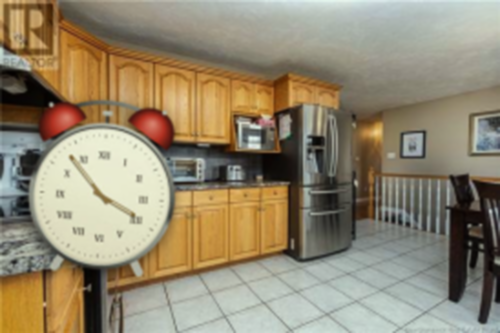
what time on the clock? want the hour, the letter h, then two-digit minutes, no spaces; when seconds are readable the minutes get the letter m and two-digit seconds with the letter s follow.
3h53
